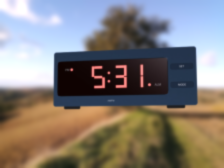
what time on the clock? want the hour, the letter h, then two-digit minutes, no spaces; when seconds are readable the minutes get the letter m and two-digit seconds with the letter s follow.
5h31
